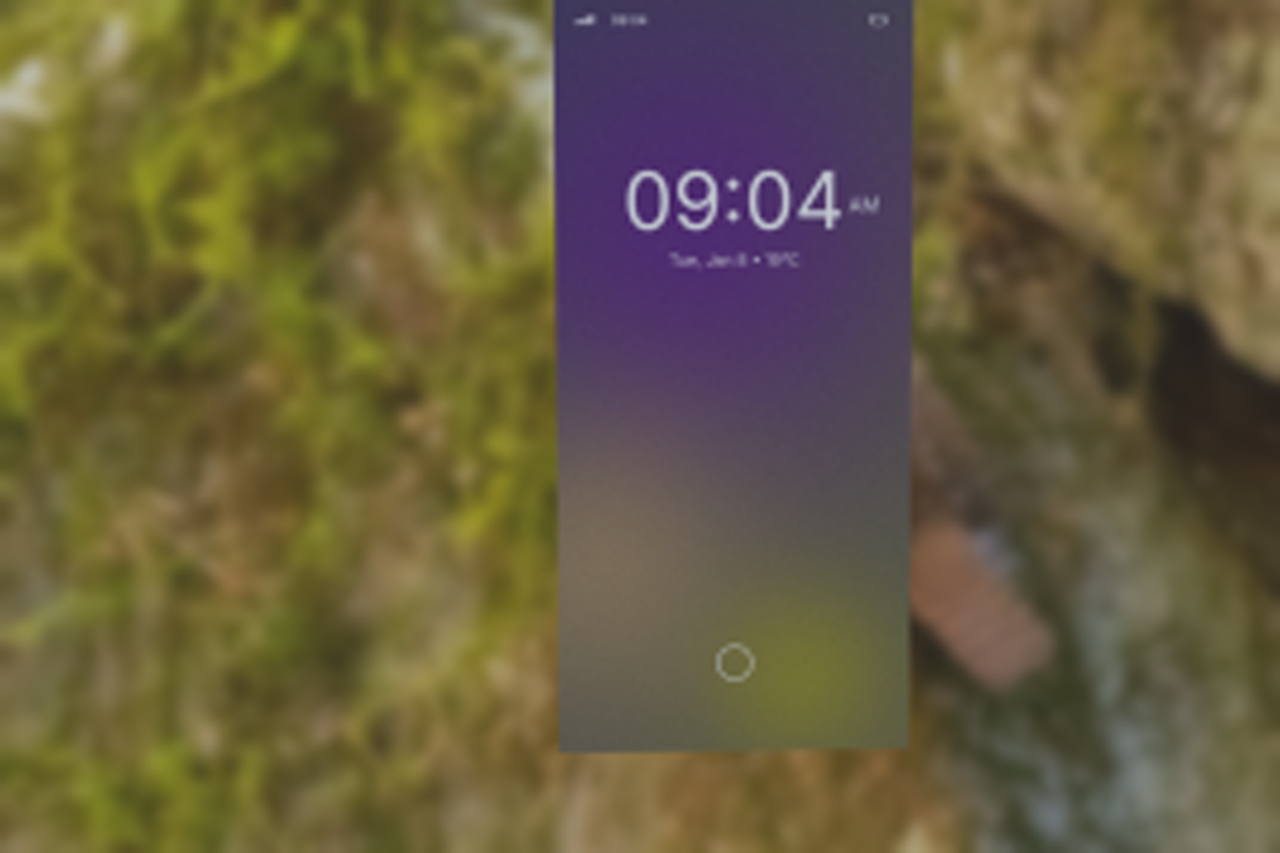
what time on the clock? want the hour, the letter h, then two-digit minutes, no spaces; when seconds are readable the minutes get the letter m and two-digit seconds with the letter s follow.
9h04
